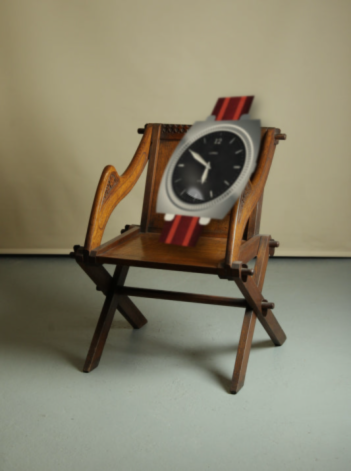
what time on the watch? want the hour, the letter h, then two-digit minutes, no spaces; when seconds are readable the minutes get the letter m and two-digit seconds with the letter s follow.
5h50
